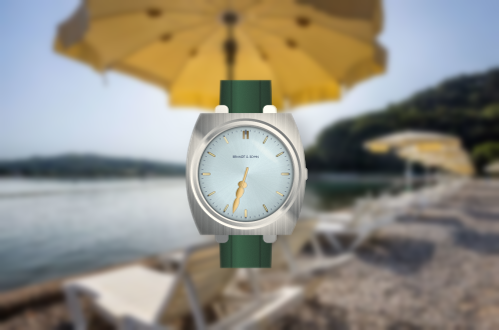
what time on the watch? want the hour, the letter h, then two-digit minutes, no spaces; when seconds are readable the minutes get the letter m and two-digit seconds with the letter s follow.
6h33
